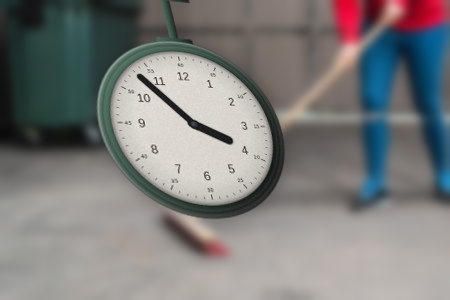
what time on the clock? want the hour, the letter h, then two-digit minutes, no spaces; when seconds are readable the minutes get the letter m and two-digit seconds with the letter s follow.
3h53
